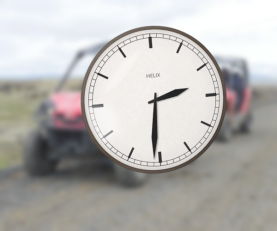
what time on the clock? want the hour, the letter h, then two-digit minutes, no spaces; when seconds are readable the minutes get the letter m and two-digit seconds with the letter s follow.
2h31
